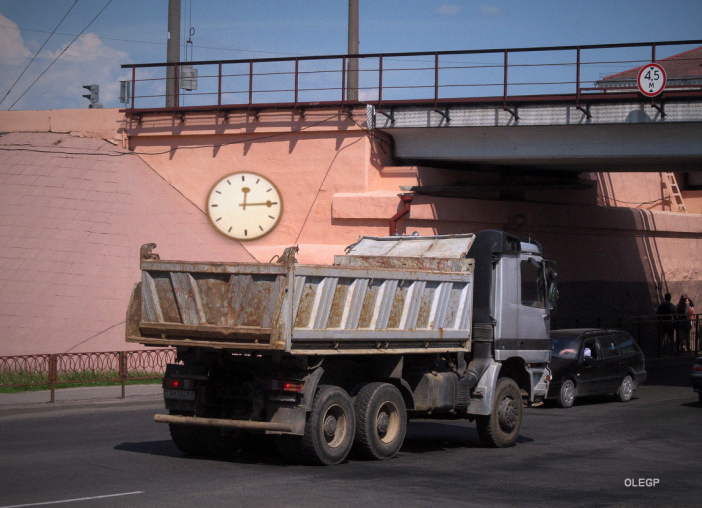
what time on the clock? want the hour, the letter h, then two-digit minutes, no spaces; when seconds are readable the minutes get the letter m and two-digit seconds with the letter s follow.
12h15
